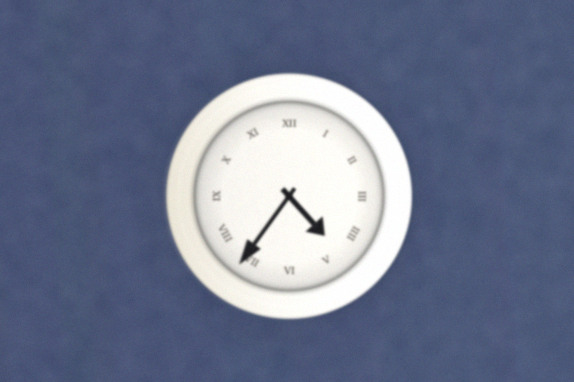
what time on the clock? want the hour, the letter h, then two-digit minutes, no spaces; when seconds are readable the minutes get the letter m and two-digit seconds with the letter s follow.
4h36
